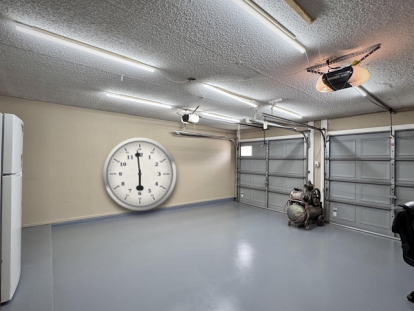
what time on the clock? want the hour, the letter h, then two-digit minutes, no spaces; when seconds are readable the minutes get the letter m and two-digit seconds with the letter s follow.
5h59
